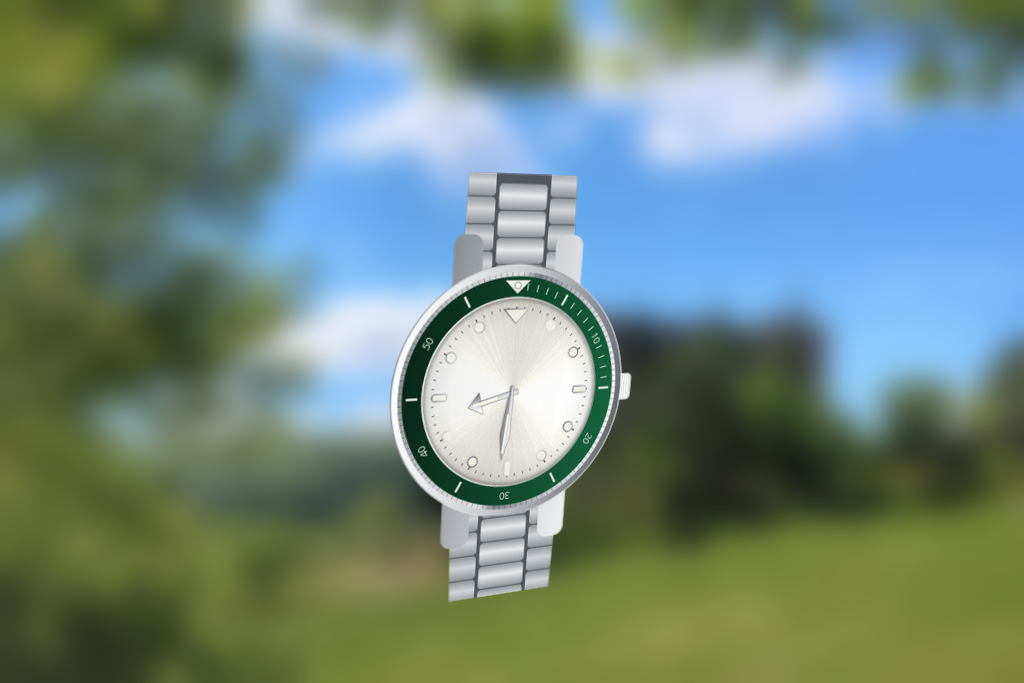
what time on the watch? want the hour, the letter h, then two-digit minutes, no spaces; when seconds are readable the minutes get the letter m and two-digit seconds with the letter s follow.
8h31
